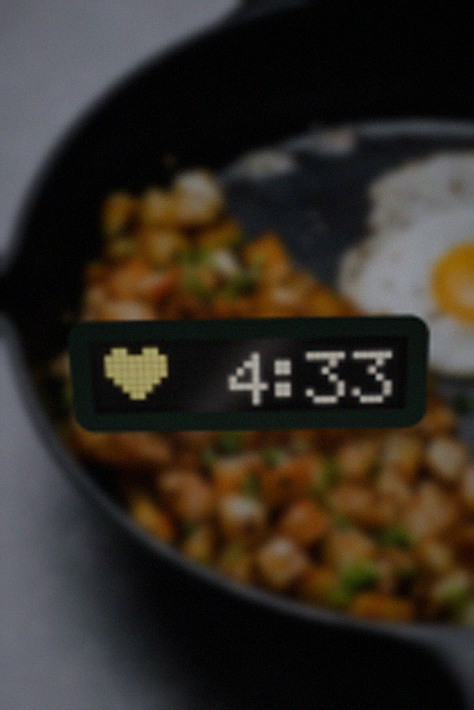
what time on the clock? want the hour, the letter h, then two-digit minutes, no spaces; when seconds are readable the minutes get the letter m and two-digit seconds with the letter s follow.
4h33
